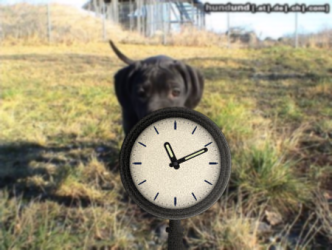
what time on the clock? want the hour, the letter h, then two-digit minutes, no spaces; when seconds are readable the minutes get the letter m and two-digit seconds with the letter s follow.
11h11
